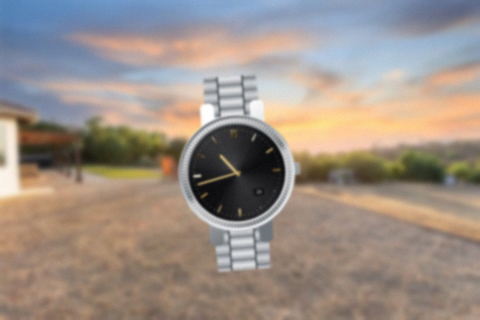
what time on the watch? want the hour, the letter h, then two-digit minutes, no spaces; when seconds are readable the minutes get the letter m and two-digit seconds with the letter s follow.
10h43
